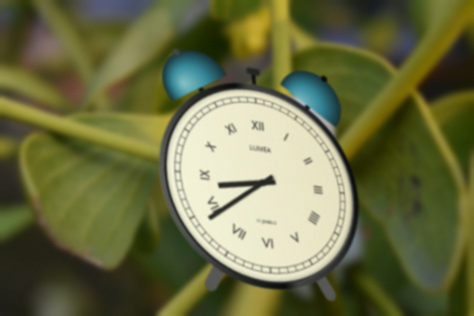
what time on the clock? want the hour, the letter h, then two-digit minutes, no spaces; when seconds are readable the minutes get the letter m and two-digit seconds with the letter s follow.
8h39
